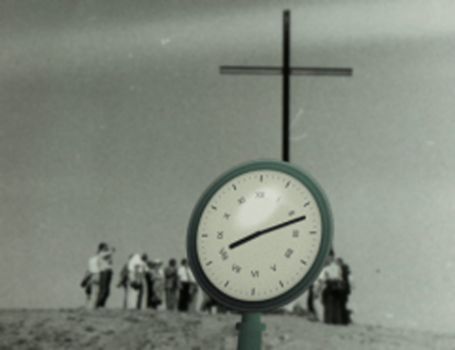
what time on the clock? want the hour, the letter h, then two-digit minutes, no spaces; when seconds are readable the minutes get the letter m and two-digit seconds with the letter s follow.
8h12
